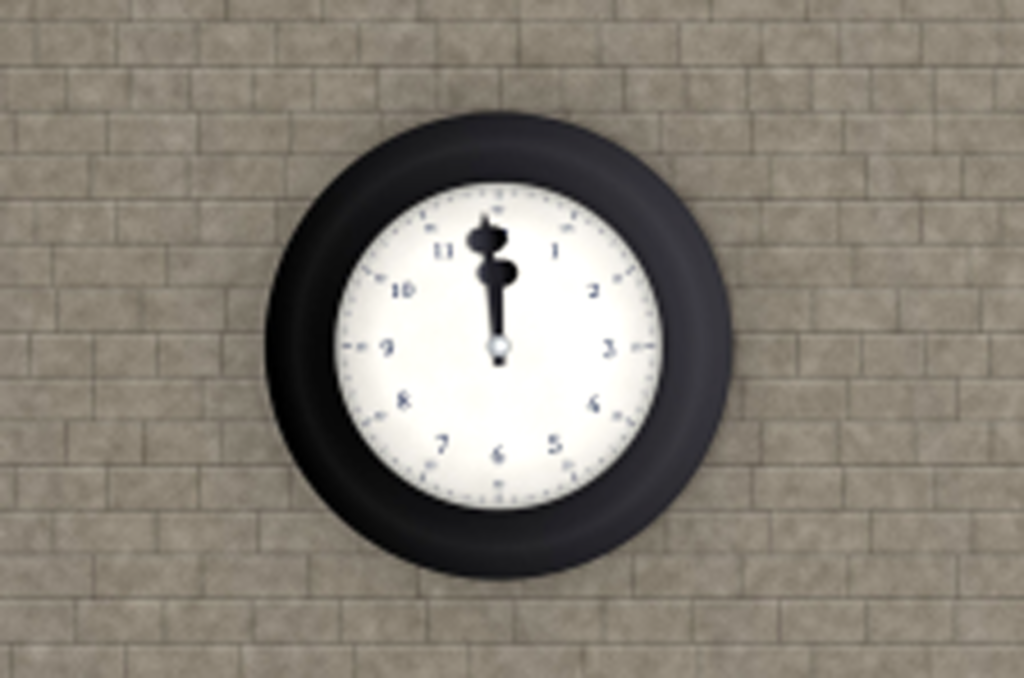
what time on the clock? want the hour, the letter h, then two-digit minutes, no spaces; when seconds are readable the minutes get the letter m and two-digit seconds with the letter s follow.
11h59
